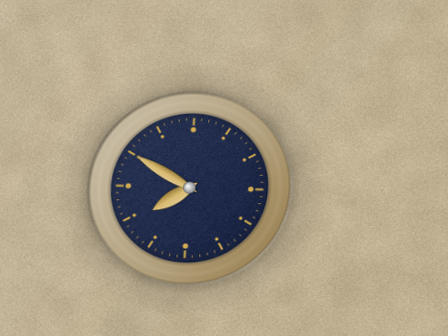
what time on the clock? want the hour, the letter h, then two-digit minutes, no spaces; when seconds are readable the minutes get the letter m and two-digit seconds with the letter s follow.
7h50
